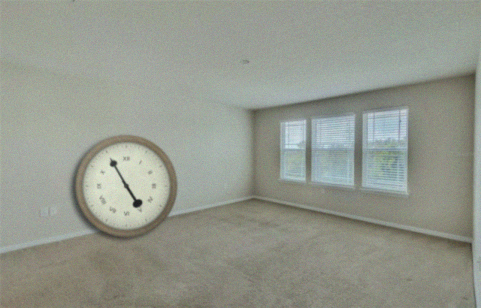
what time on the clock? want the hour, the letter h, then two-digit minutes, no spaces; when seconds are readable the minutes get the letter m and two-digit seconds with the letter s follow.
4h55
